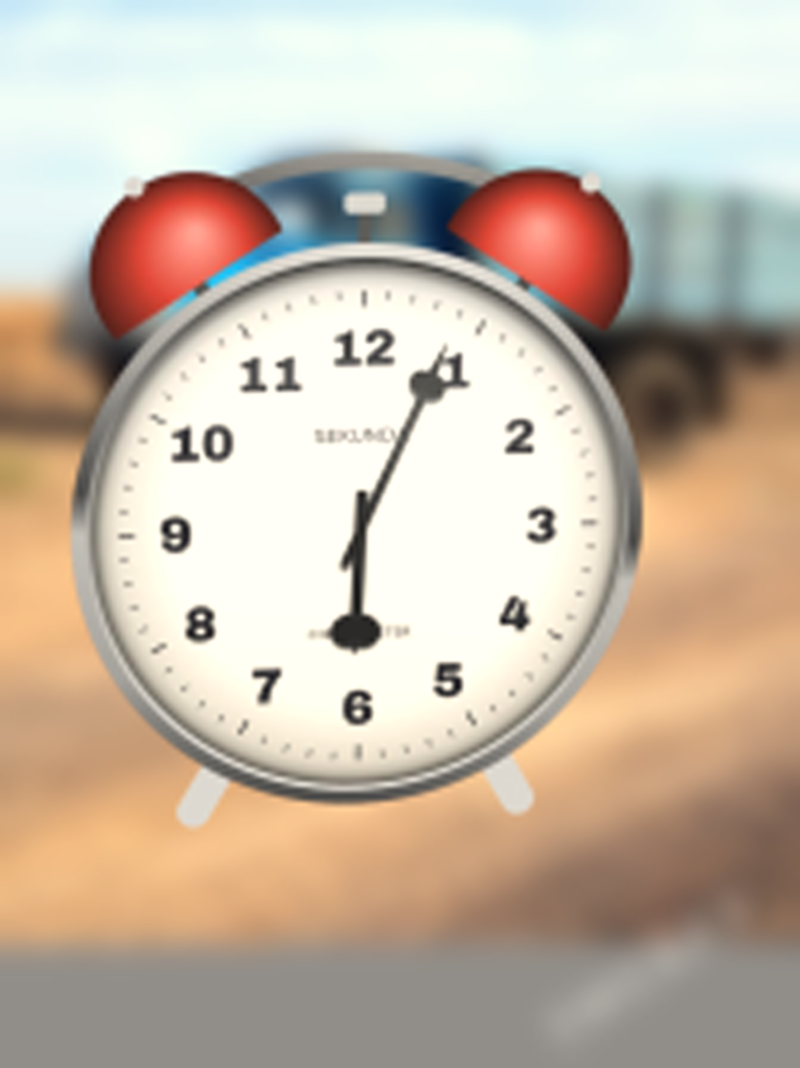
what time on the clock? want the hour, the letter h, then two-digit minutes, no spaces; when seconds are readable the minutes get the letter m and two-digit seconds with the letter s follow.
6h04
